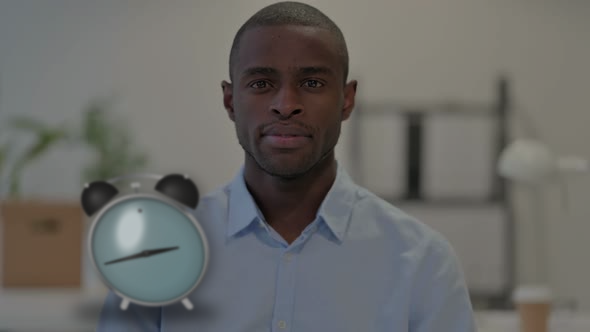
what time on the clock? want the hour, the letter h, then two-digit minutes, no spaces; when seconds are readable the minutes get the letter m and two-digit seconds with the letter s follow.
2h43
